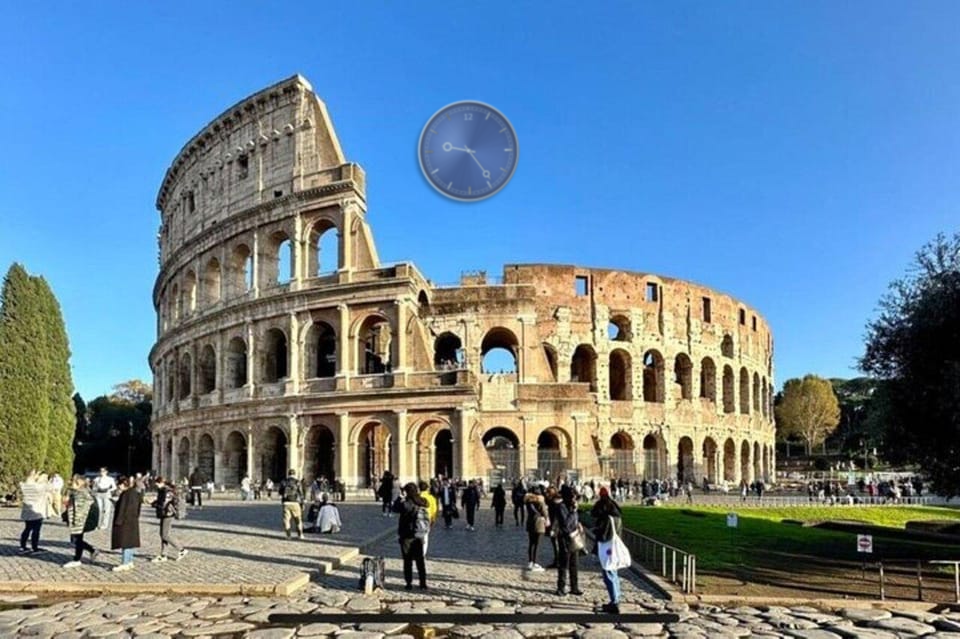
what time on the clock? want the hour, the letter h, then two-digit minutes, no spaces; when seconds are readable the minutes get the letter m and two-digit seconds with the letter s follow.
9h24
